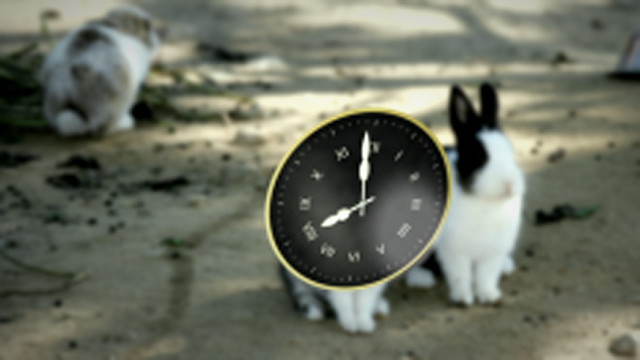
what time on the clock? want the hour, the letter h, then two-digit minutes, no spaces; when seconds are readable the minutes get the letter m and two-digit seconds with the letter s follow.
7h59
